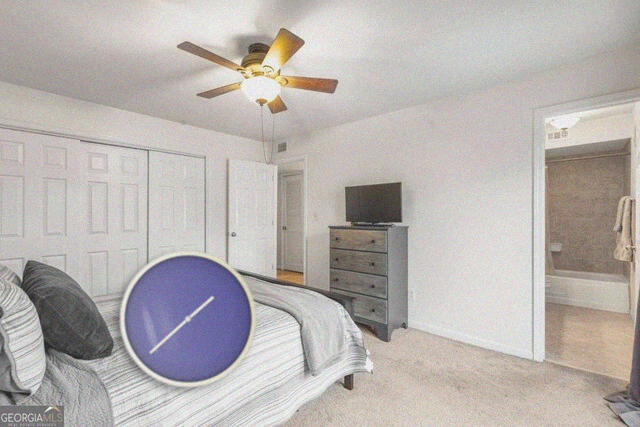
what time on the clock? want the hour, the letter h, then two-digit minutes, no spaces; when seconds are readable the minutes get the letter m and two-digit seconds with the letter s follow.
1h38
